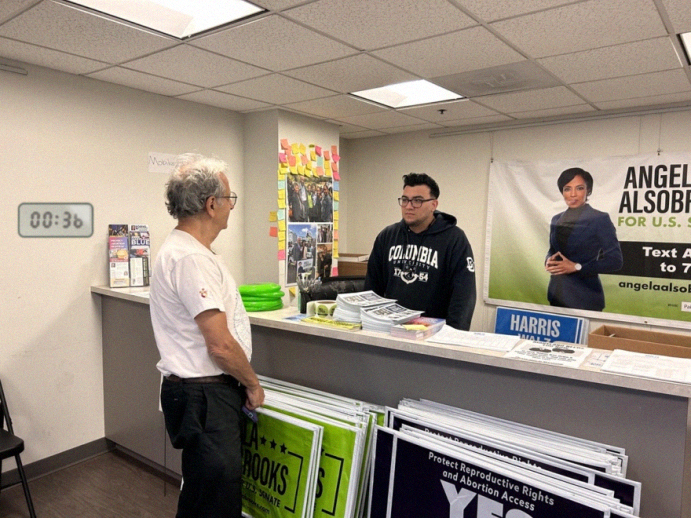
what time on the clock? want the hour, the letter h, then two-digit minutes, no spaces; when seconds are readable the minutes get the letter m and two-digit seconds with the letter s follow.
0h36
